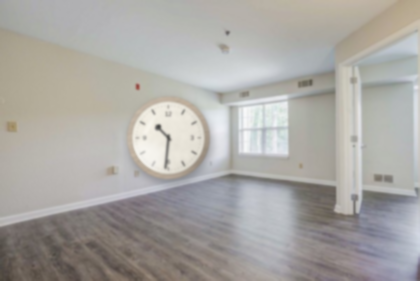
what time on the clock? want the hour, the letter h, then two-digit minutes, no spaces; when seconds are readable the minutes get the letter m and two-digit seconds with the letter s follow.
10h31
